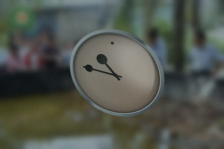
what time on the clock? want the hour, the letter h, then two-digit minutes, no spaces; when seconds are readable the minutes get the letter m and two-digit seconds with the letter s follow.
10h47
